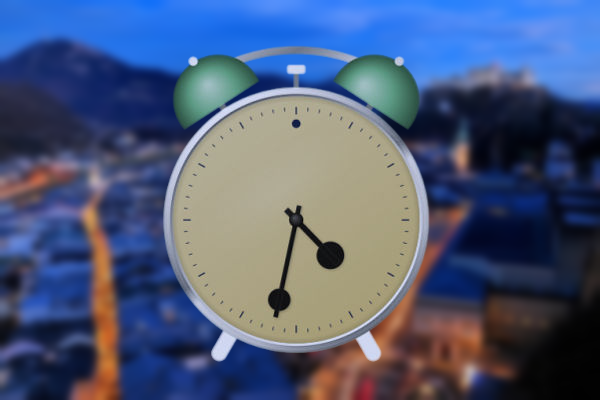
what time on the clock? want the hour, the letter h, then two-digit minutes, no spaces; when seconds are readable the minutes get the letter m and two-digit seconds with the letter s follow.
4h32
